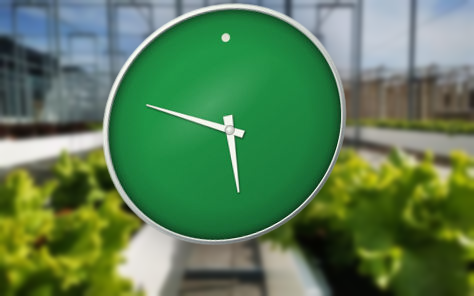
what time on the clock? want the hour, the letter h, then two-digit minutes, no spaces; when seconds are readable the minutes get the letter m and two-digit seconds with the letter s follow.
5h49
